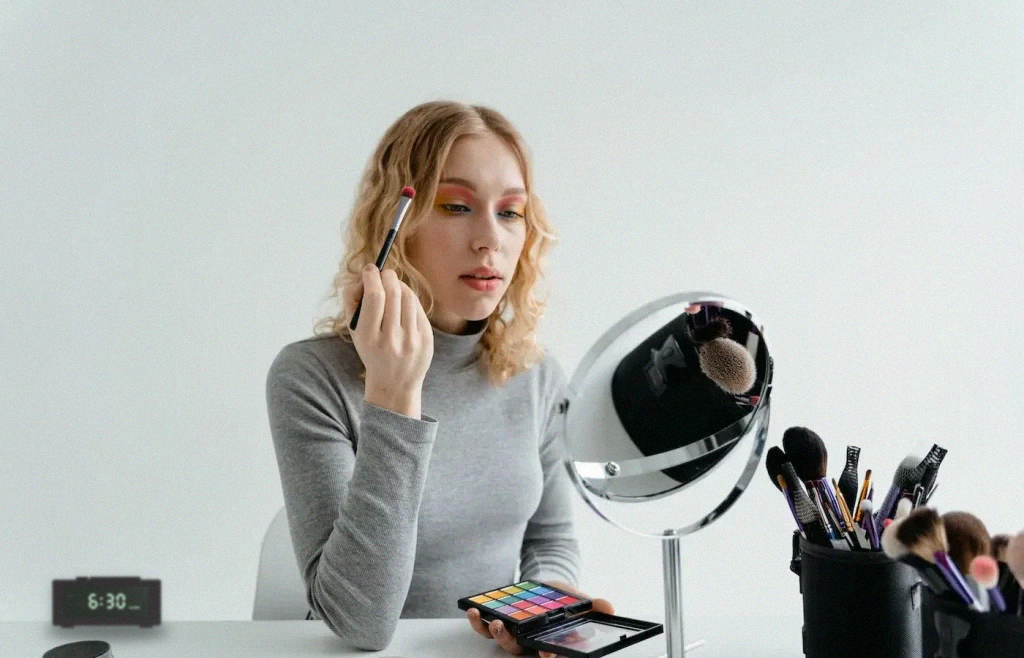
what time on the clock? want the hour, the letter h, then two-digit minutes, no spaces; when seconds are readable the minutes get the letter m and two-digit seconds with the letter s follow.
6h30
